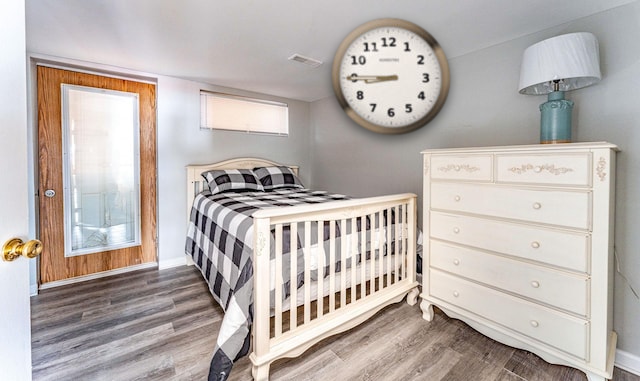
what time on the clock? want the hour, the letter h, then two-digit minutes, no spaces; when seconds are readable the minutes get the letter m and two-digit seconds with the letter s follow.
8h45
